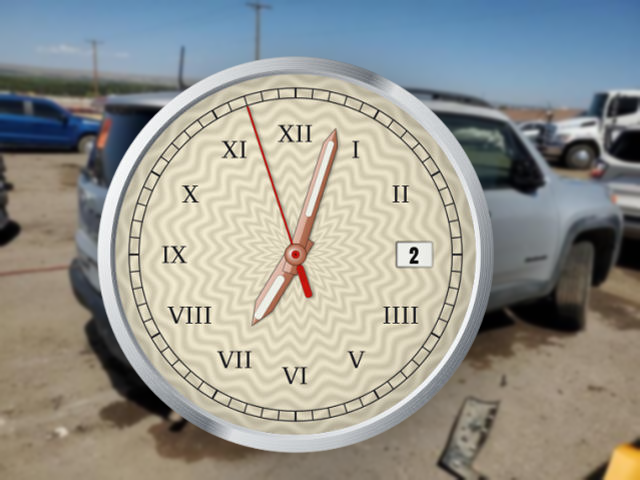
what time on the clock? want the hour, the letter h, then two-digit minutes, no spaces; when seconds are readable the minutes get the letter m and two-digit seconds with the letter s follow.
7h02m57s
